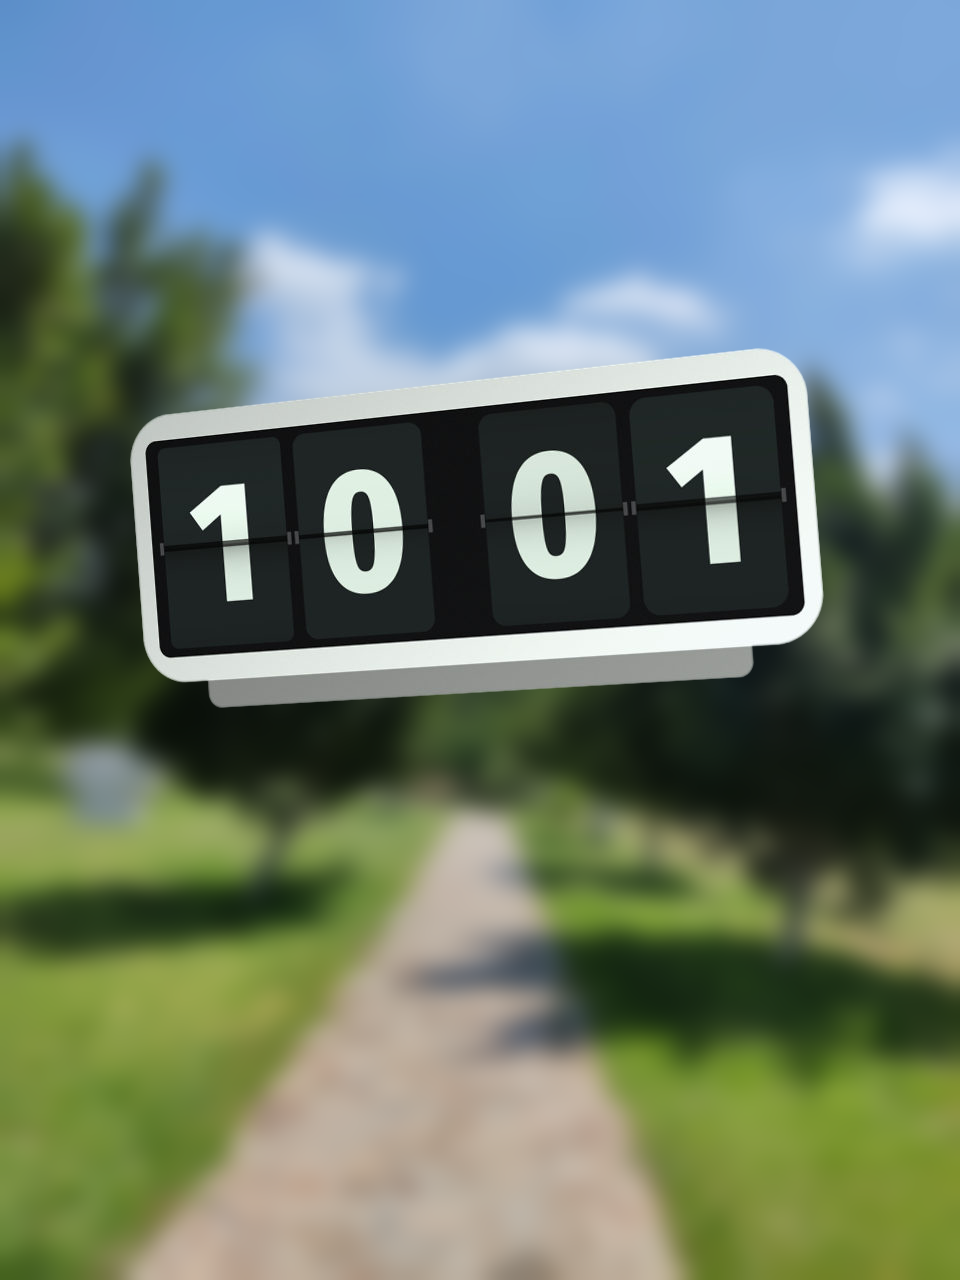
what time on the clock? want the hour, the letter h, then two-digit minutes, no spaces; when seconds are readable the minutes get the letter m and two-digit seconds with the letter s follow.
10h01
